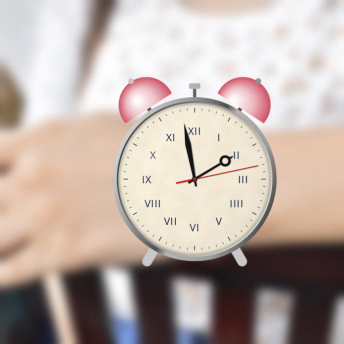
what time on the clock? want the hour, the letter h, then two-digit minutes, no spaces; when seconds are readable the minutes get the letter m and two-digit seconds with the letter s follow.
1h58m13s
